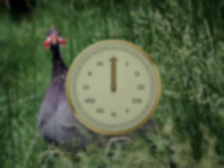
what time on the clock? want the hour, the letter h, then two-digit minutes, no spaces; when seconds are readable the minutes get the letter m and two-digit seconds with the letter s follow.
12h00
